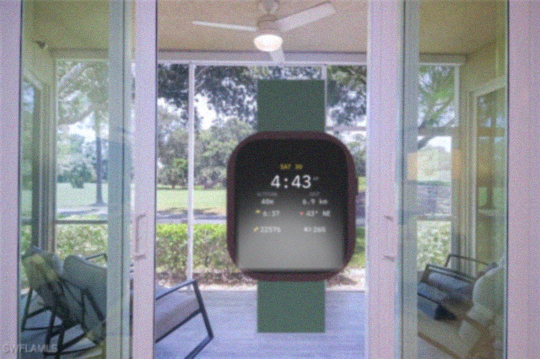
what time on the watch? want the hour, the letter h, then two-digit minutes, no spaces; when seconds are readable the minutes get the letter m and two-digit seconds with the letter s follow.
4h43
